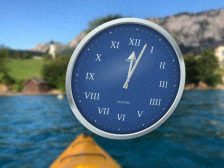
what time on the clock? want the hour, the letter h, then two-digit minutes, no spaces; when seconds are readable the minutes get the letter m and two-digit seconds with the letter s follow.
12h03
